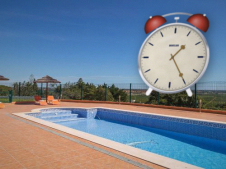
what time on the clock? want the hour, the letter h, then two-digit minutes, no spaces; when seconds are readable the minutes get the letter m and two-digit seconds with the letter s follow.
1h25
